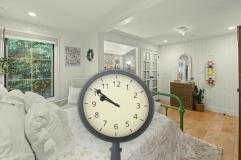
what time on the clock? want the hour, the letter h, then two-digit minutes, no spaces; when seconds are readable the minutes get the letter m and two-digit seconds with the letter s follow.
9h51
